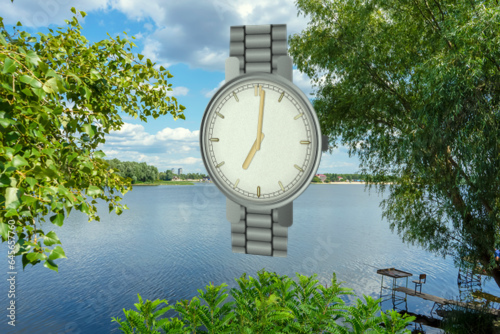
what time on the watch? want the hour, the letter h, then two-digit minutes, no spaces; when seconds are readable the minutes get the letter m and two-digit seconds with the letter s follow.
7h01
